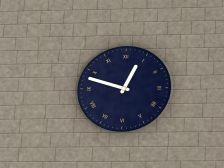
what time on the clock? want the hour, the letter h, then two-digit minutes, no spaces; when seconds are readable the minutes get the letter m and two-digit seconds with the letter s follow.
12h48
